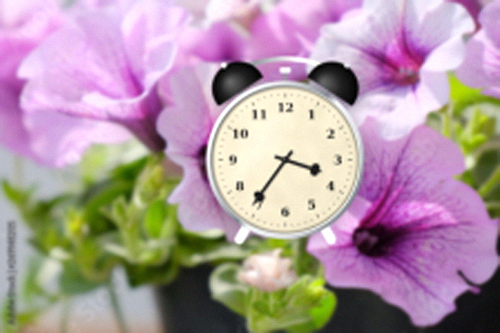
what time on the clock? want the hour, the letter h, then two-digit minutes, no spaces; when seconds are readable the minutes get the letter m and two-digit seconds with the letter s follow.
3h36
